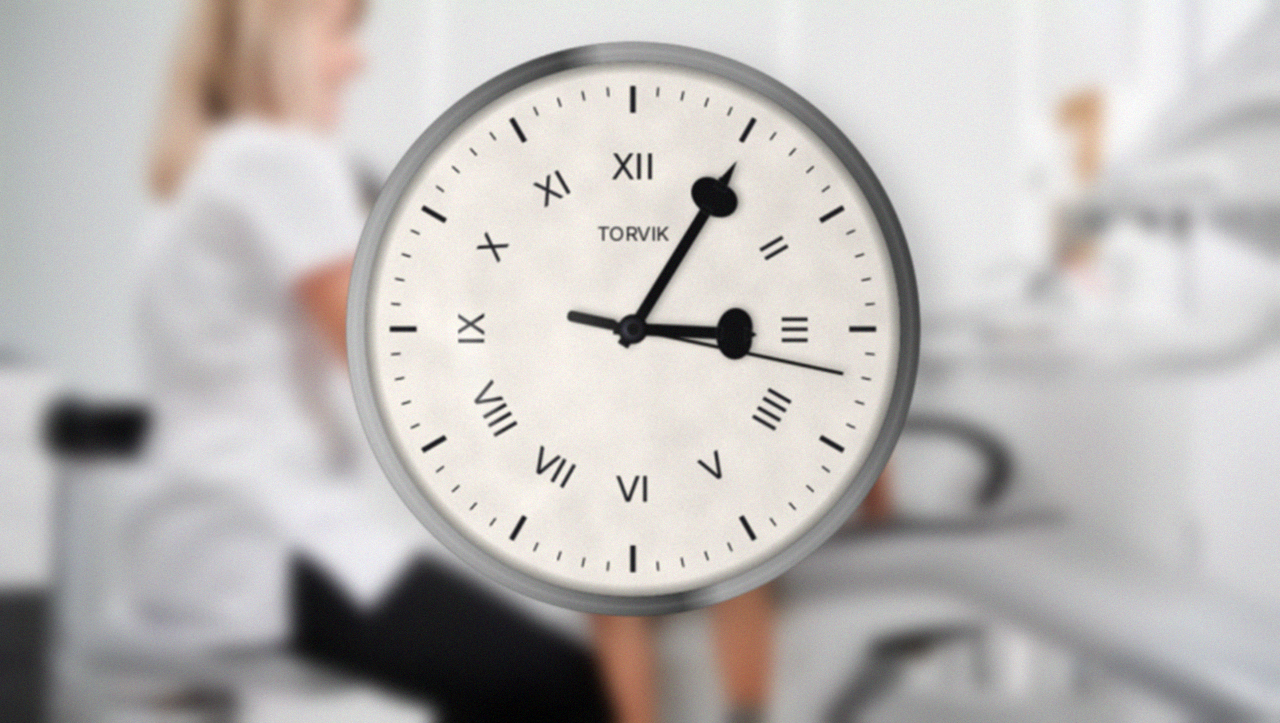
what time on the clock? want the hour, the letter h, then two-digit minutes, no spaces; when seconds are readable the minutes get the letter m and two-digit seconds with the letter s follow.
3h05m17s
